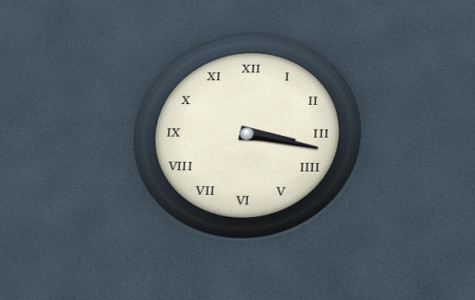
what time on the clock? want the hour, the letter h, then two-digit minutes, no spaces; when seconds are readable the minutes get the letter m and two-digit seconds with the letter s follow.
3h17
